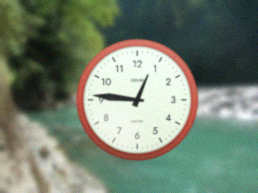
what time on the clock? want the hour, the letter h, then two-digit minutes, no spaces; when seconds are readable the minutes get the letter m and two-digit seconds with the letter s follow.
12h46
